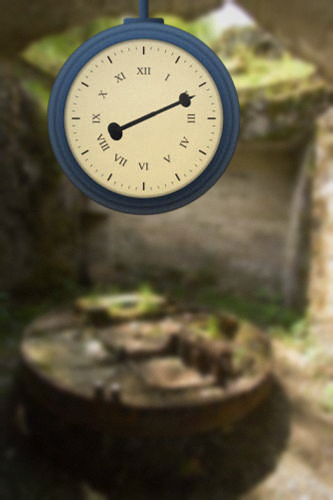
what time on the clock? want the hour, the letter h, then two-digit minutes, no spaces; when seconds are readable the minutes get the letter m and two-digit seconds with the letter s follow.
8h11
